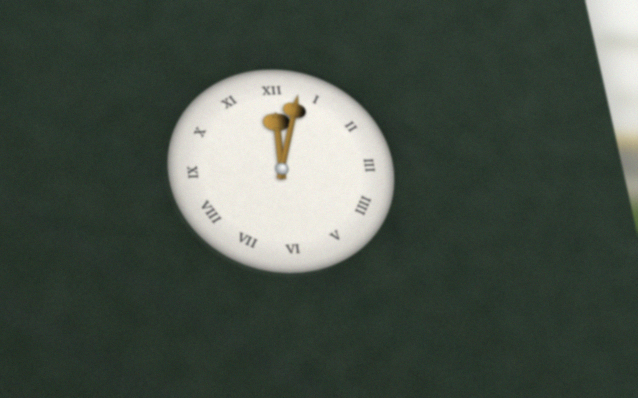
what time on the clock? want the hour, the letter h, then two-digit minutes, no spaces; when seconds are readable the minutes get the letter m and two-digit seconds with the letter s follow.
12h03
